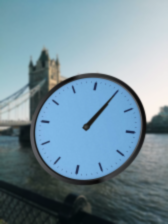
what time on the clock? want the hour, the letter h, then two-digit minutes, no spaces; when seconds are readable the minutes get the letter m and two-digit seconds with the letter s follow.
1h05
